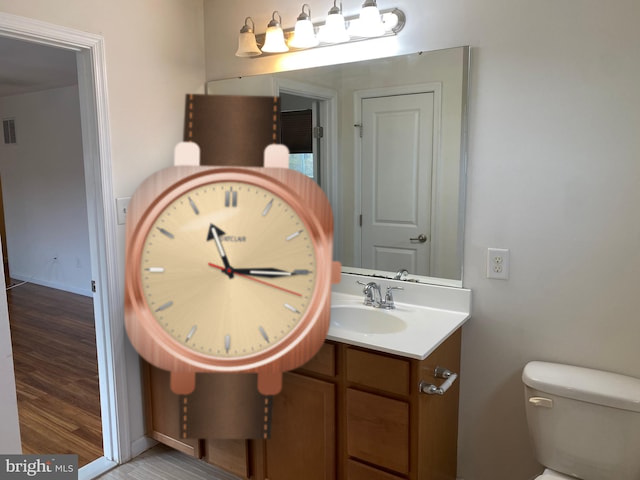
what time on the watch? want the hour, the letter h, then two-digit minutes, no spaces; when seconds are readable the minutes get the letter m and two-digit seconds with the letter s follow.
11h15m18s
